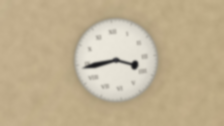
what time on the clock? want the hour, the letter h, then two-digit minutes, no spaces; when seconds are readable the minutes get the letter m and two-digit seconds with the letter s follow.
3h44
